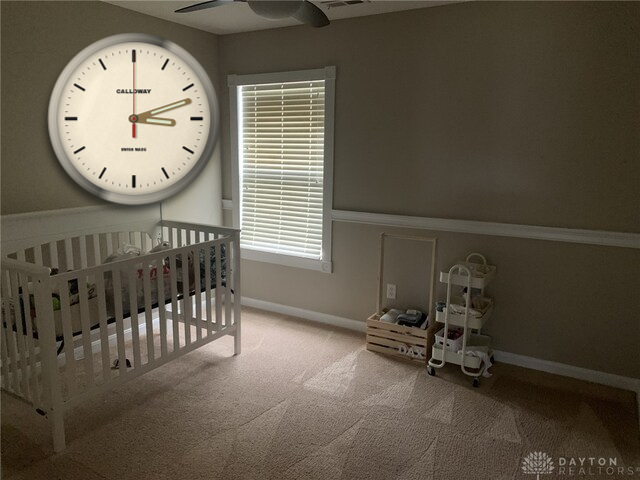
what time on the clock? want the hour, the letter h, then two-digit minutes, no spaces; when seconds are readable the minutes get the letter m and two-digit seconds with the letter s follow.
3h12m00s
